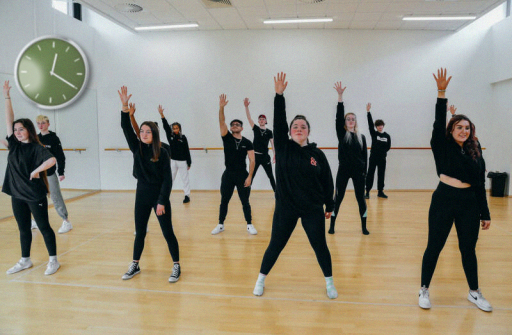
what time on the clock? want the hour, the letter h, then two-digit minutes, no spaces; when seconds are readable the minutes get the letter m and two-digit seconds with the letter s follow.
12h20
